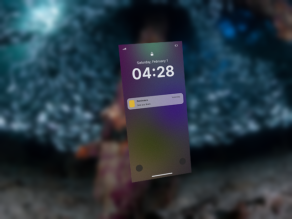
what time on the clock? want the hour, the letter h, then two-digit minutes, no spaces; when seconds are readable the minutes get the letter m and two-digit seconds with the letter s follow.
4h28
